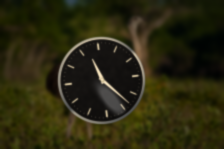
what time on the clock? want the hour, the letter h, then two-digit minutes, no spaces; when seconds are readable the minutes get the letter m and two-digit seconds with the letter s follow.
11h23
